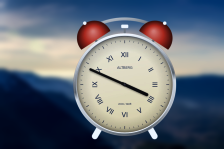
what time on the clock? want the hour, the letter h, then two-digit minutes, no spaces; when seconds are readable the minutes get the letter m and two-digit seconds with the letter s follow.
3h49
